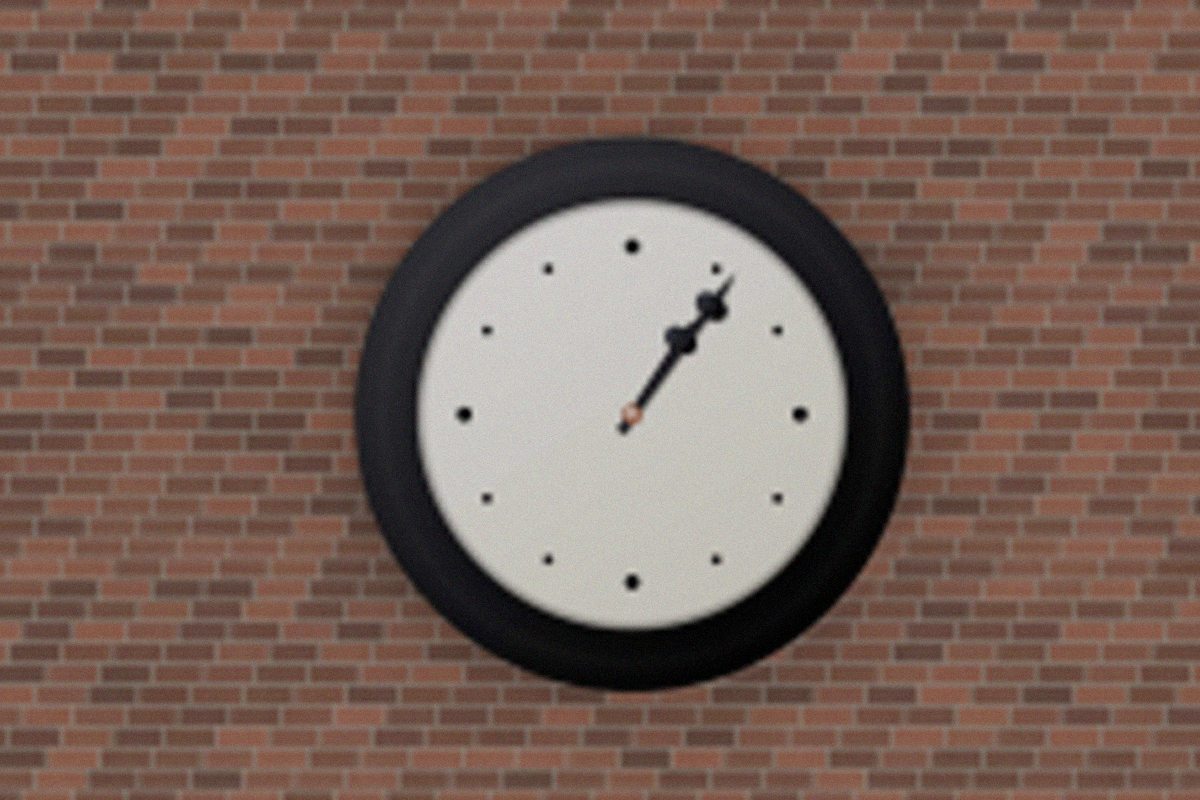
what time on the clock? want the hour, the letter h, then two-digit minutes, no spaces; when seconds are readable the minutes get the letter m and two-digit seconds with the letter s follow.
1h06
